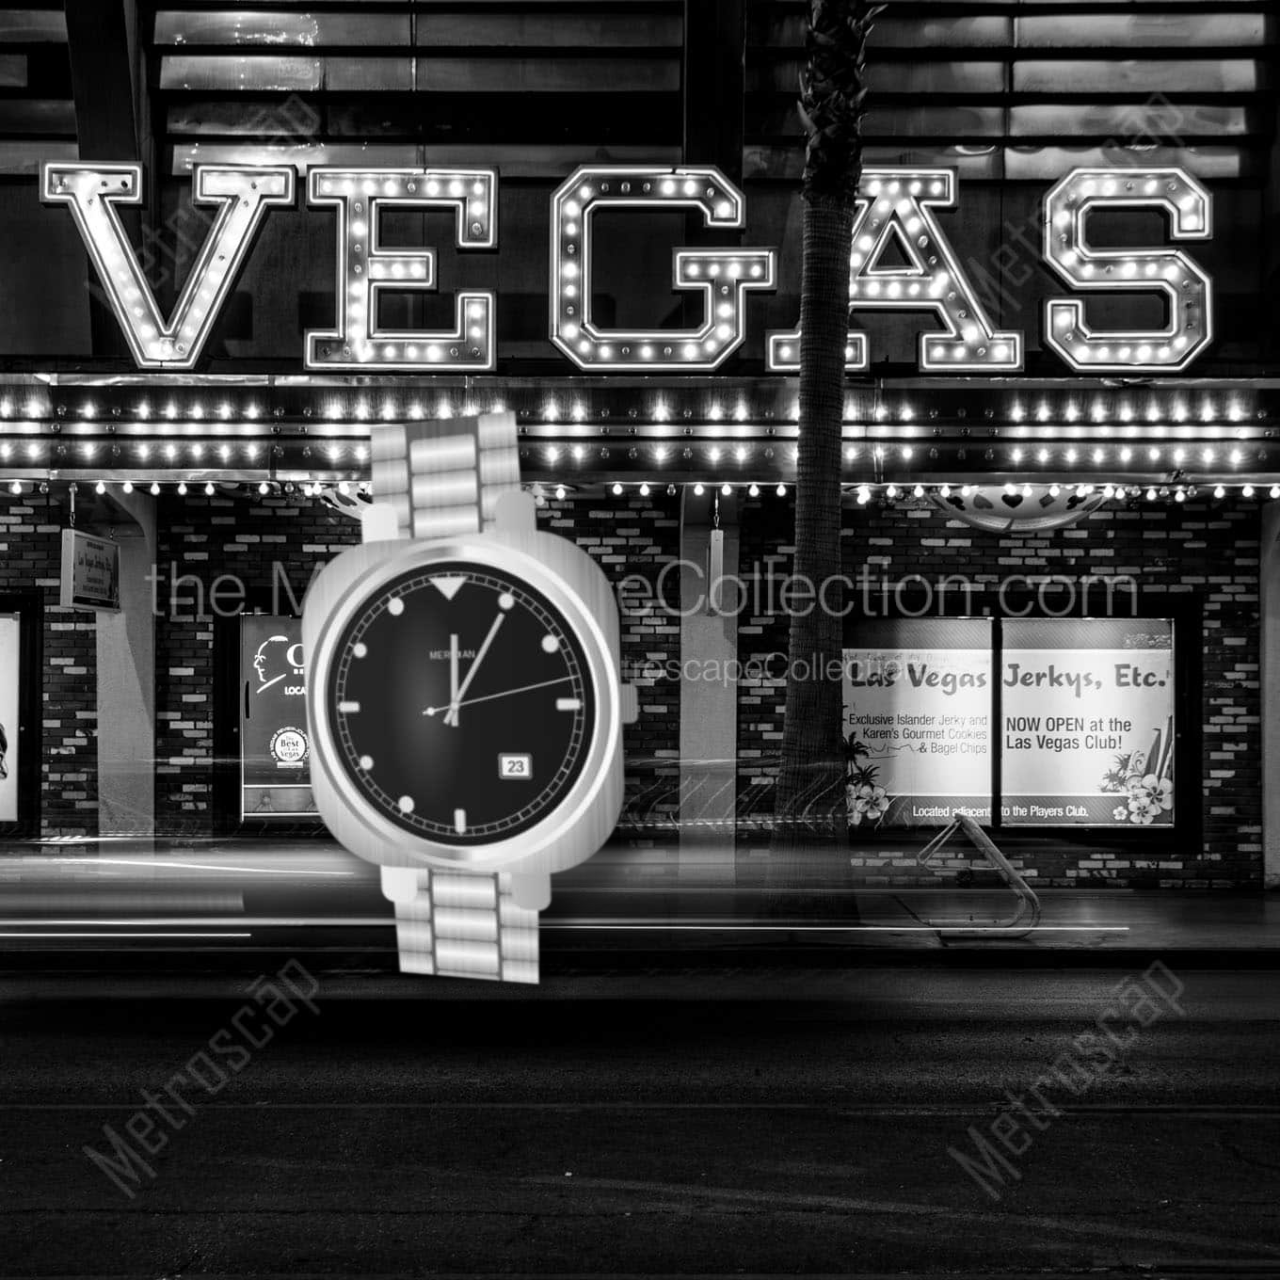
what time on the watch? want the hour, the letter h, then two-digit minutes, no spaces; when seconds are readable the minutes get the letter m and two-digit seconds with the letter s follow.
12h05m13s
